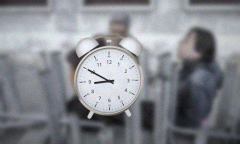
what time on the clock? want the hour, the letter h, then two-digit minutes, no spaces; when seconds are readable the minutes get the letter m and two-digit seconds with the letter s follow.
8h50
